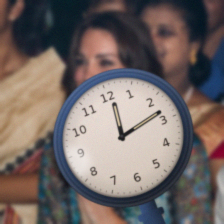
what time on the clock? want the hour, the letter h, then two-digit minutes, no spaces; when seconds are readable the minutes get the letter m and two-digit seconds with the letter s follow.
12h13
